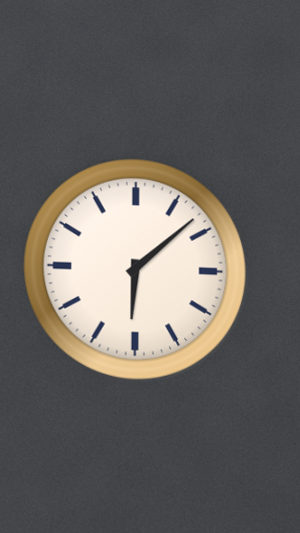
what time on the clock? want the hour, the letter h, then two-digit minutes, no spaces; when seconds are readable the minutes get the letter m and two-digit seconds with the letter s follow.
6h08
